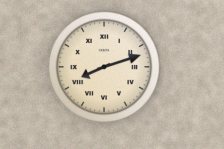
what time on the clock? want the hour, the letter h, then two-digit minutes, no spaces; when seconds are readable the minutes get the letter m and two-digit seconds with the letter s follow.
8h12
